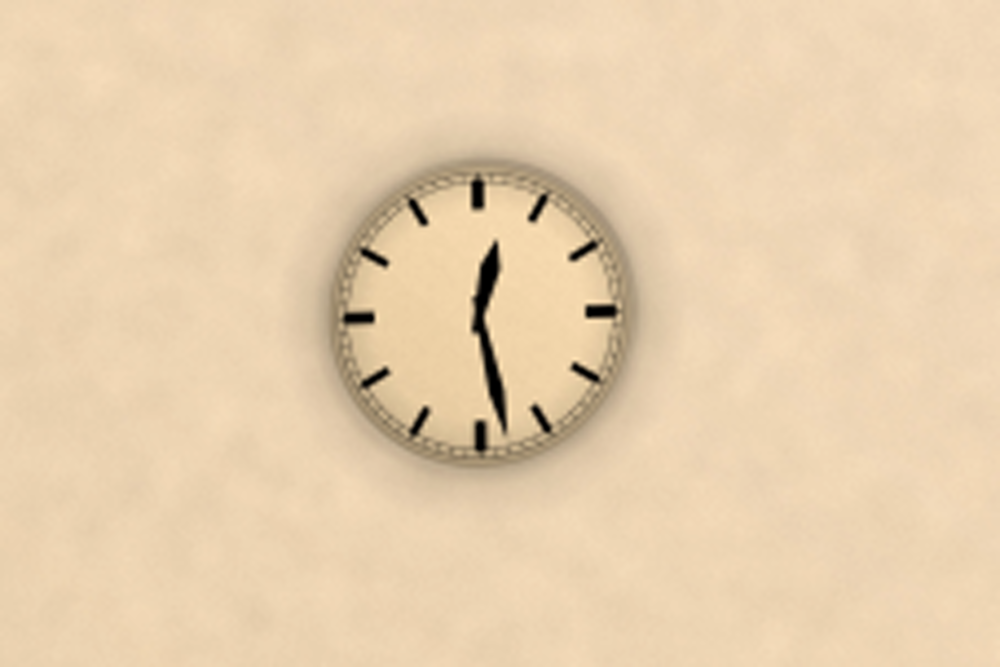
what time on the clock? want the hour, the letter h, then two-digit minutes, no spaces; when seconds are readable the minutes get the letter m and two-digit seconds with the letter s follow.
12h28
